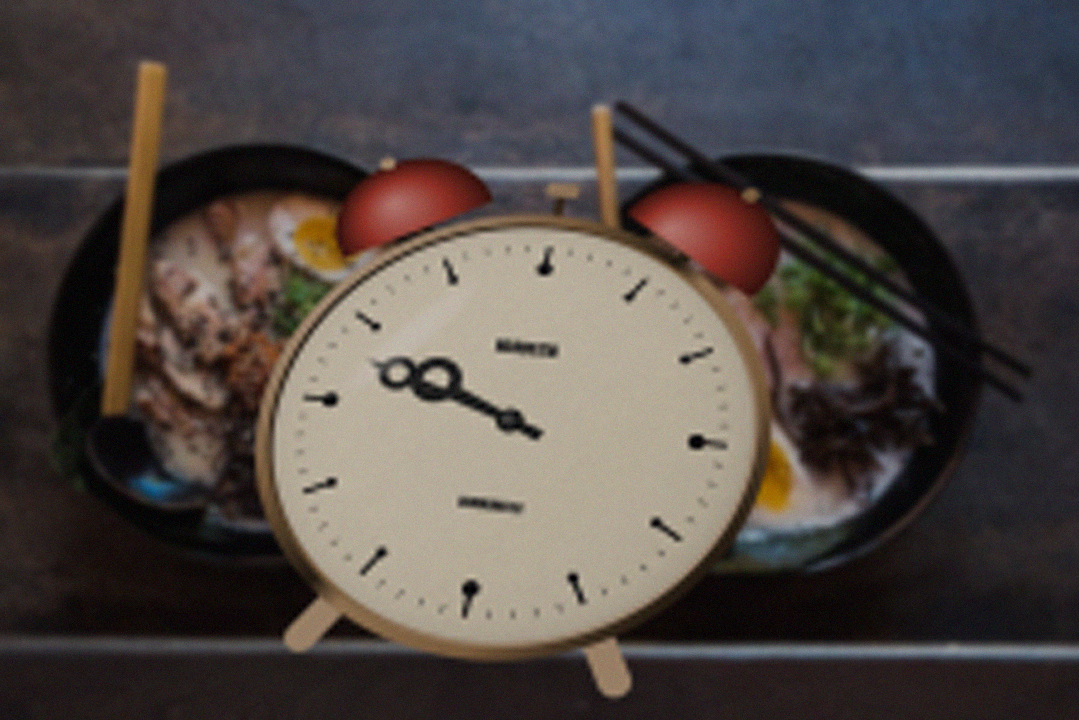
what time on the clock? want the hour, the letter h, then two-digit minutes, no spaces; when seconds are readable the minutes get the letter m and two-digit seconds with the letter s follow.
9h48
